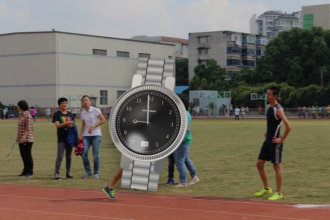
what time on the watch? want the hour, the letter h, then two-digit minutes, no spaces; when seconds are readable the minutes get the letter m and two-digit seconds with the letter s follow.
8h59
